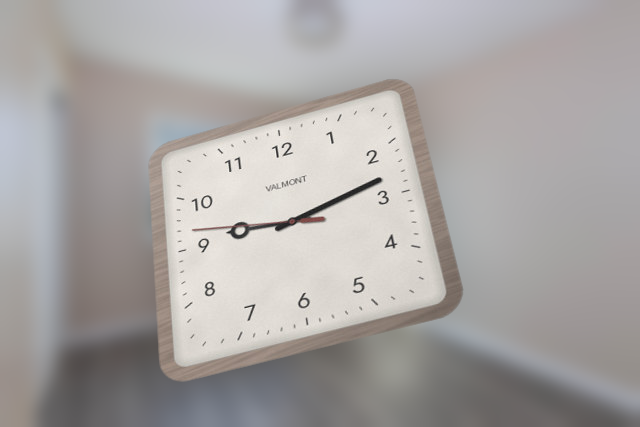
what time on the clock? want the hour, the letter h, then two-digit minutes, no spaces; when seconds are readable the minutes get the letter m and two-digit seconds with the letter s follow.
9h12m47s
